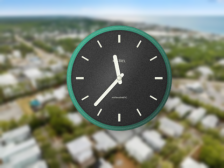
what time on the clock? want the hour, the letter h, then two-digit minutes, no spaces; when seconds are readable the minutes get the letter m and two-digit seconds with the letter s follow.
11h37
